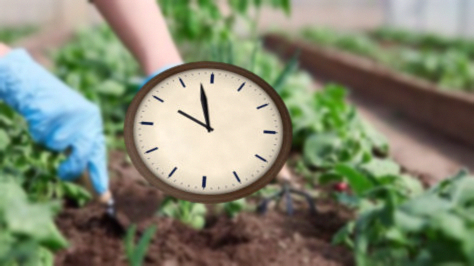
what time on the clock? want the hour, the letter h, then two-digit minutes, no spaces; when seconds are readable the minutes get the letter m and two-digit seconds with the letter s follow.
9h58
